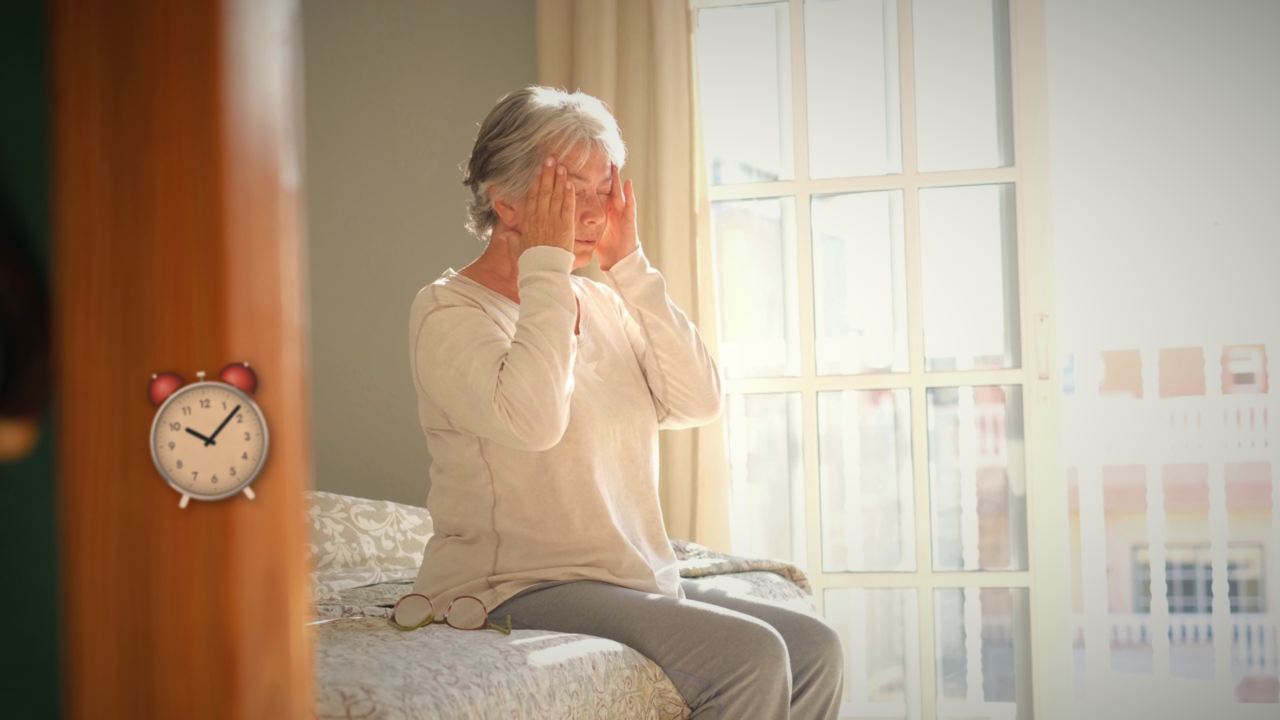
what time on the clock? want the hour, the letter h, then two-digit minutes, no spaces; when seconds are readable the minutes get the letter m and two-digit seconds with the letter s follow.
10h08
